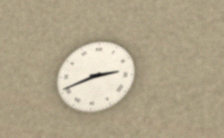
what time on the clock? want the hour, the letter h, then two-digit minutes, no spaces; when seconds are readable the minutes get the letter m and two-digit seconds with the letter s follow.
2h41
